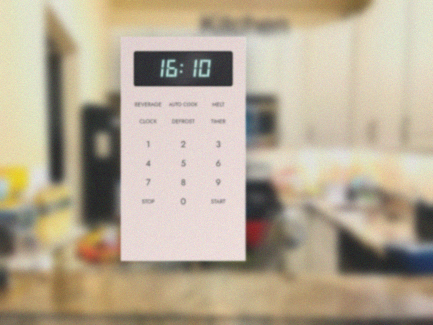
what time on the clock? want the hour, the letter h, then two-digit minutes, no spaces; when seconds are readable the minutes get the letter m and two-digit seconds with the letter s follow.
16h10
